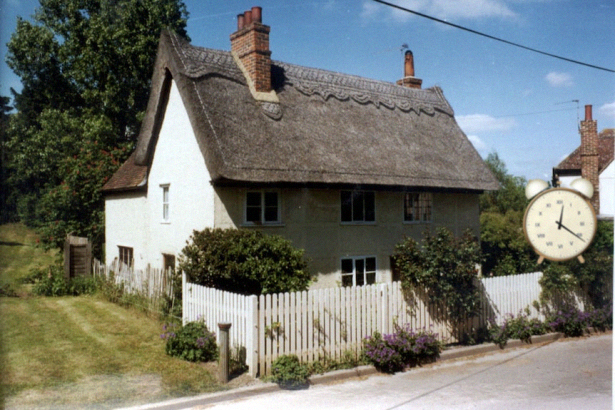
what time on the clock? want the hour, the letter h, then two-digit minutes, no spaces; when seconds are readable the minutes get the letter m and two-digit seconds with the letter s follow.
12h21
